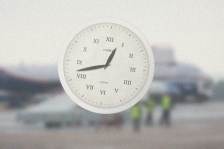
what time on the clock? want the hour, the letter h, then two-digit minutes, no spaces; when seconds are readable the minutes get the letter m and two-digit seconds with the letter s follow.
12h42
